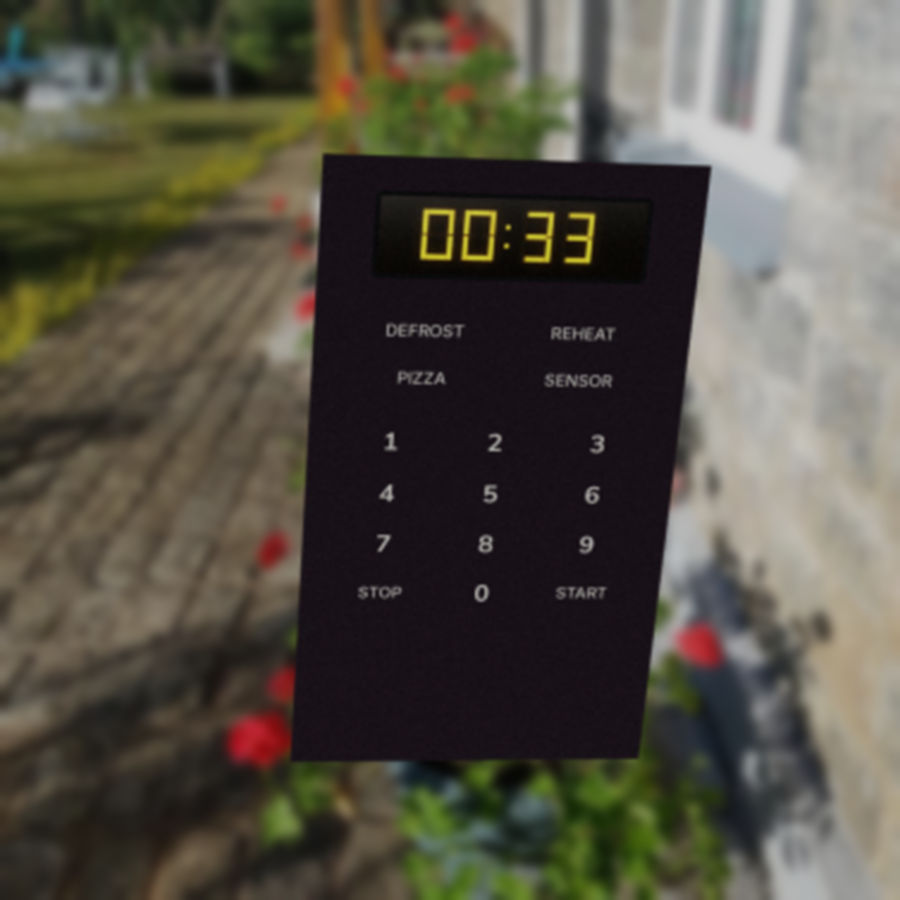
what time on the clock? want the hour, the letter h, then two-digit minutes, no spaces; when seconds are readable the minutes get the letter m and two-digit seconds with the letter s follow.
0h33
